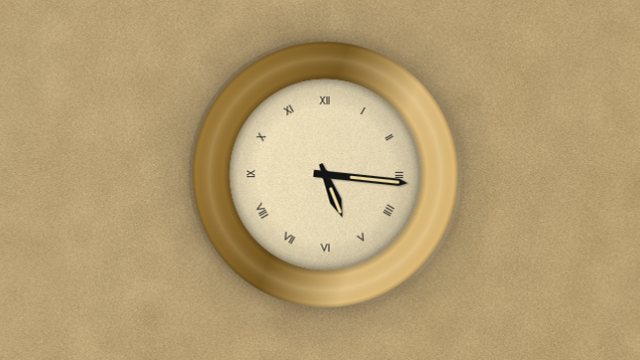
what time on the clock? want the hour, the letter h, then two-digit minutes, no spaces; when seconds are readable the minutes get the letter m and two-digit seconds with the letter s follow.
5h16
